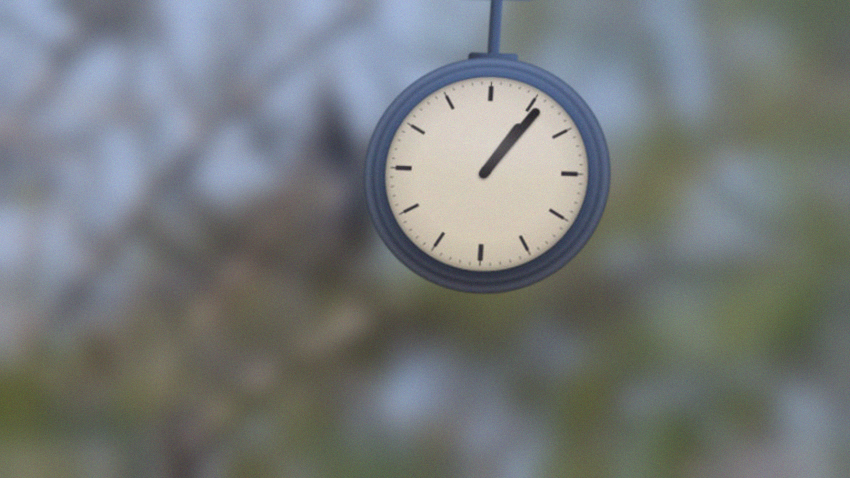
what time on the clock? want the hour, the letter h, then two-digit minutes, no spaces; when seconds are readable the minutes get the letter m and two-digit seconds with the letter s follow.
1h06
